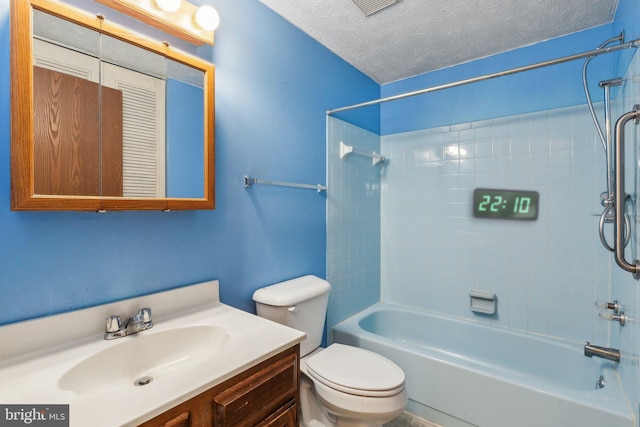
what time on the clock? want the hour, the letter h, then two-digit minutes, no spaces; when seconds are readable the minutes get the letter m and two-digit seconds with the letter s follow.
22h10
